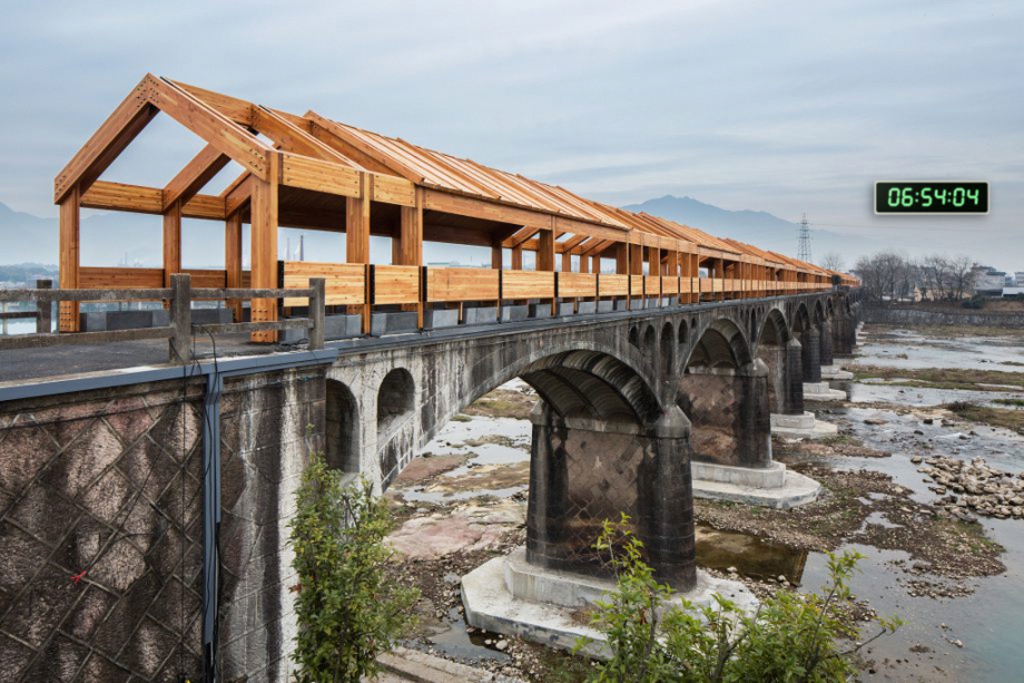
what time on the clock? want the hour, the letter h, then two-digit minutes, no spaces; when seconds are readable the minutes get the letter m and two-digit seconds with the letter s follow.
6h54m04s
